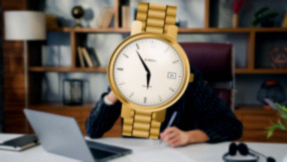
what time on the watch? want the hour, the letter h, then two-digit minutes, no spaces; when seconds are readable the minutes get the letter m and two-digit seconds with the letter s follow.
5h54
